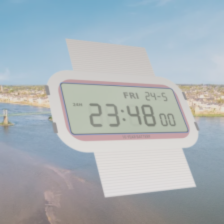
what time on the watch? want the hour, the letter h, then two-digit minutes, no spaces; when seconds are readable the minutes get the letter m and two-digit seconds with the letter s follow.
23h48m00s
